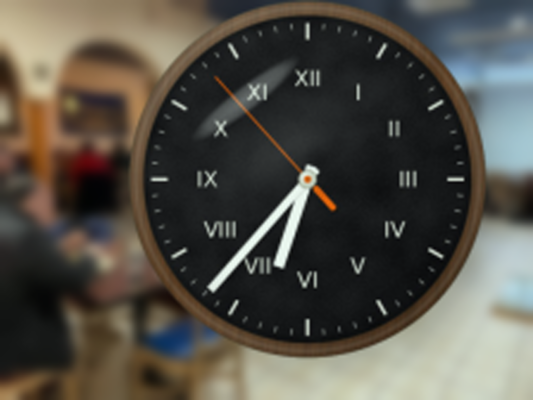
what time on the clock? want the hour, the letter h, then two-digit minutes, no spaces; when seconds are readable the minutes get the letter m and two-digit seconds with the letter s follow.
6h36m53s
